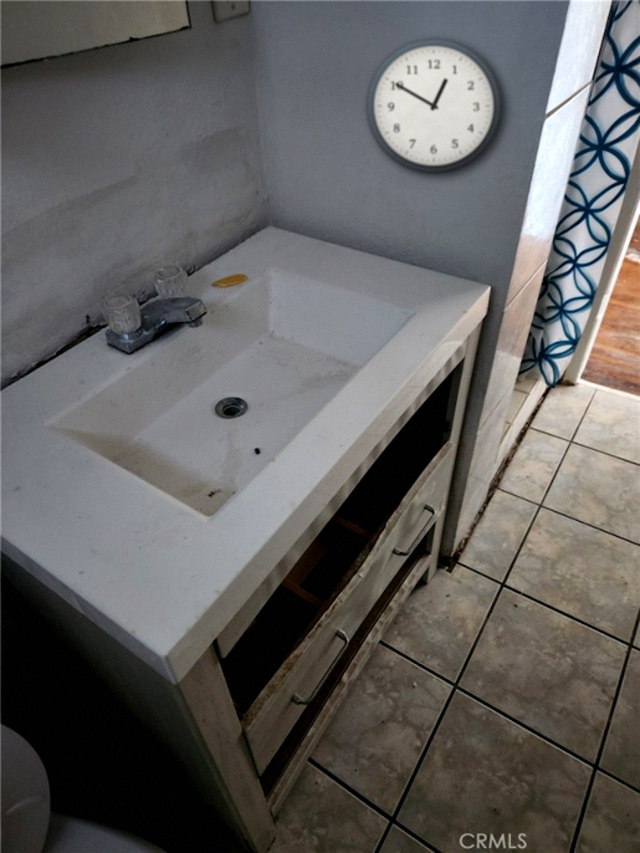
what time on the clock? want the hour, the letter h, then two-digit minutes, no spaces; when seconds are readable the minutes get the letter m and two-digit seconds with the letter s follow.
12h50
